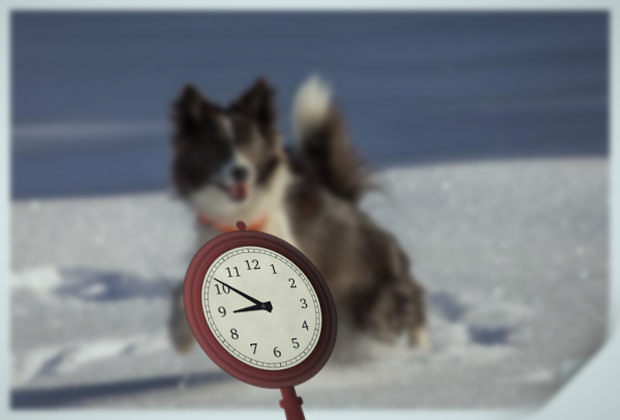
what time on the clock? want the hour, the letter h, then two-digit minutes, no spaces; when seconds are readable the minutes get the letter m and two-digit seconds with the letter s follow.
8h51
